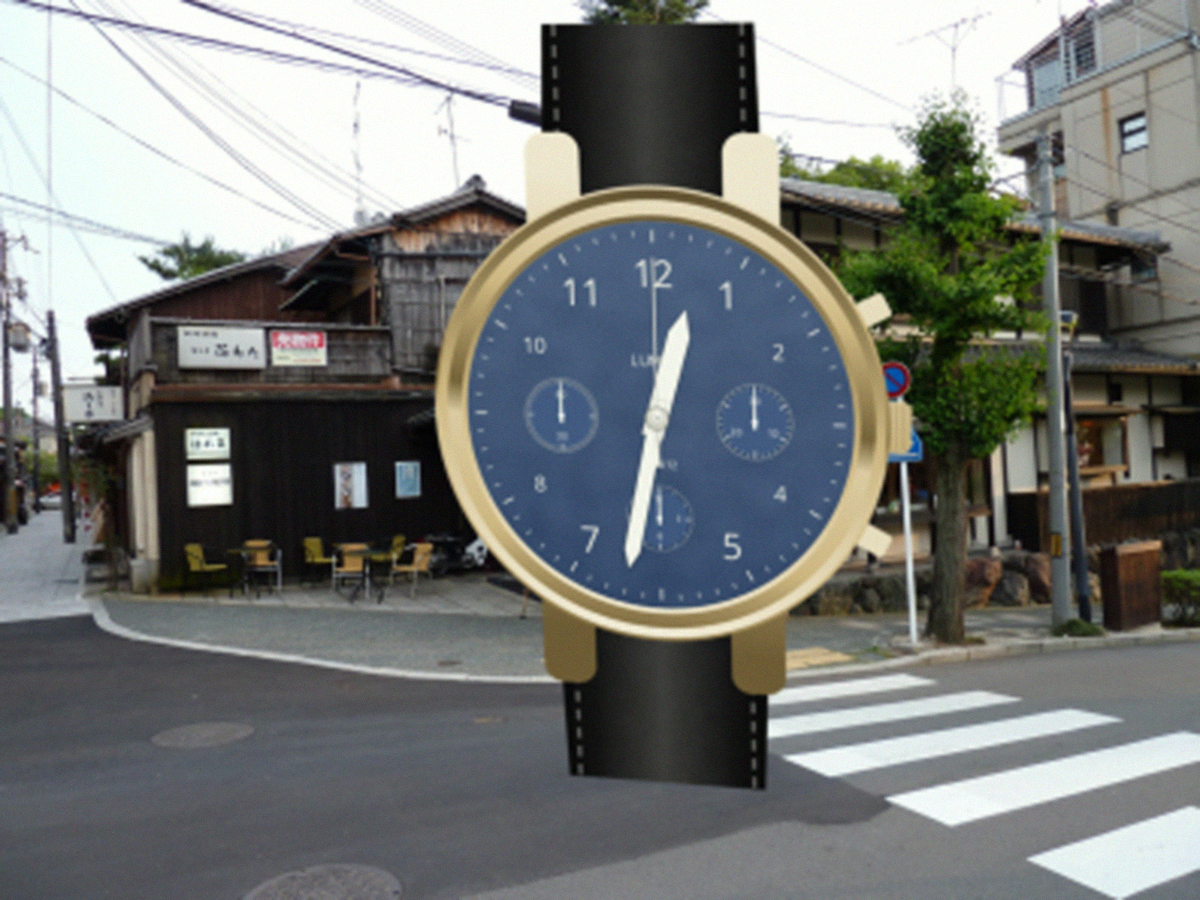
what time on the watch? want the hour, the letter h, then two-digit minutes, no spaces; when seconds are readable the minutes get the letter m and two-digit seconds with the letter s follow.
12h32
